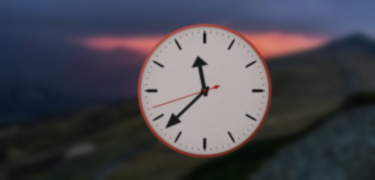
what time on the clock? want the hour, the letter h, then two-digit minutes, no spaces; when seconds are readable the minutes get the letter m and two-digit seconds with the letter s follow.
11h37m42s
